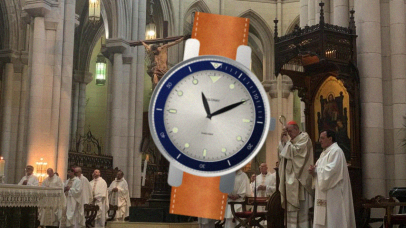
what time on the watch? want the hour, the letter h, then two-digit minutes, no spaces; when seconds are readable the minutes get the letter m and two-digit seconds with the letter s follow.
11h10
